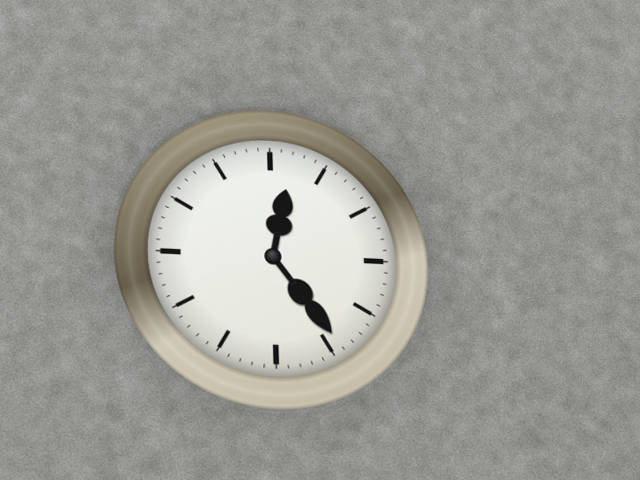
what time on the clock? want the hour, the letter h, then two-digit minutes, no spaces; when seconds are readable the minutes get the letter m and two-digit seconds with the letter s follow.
12h24
